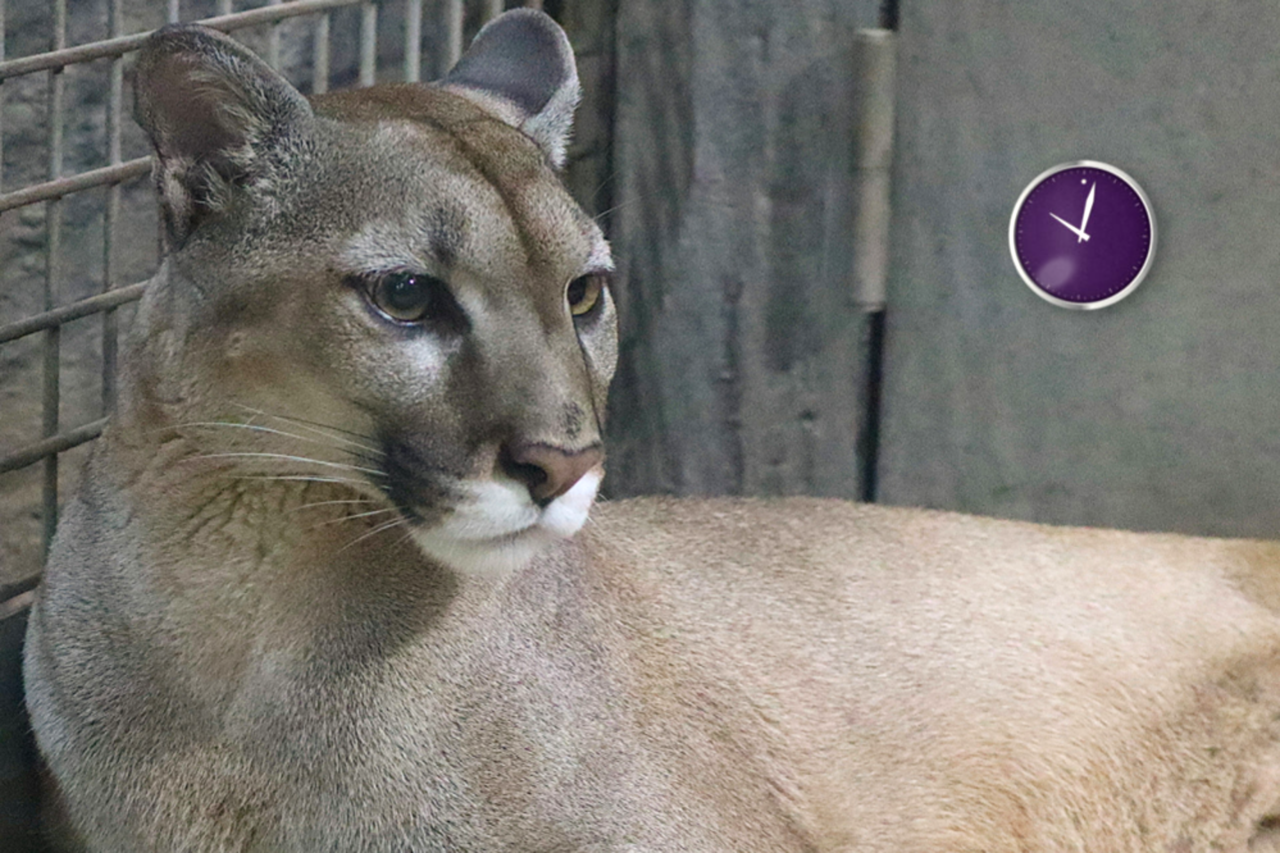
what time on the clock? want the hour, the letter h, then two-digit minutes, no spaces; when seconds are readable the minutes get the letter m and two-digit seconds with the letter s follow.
10h02
